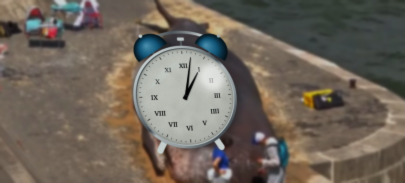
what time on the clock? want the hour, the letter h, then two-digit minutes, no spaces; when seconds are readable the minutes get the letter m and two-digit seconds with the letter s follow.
1h02
